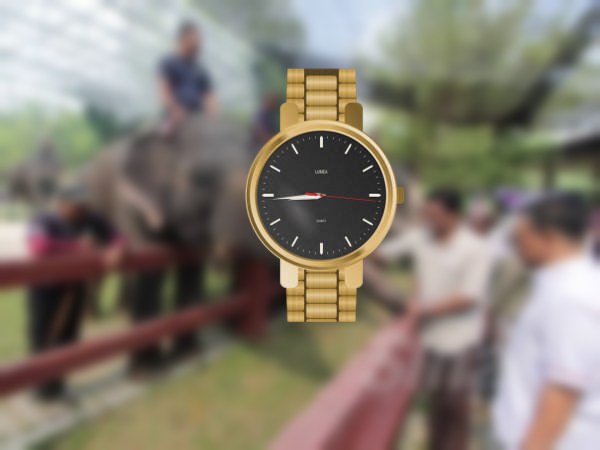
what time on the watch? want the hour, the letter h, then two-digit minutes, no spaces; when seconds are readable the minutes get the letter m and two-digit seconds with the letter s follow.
8h44m16s
